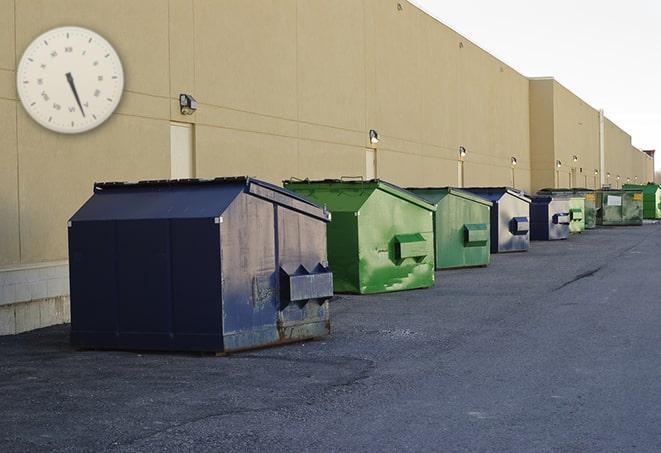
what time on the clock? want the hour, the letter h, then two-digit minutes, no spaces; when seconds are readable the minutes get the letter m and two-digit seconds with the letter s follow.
5h27
